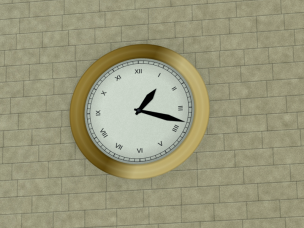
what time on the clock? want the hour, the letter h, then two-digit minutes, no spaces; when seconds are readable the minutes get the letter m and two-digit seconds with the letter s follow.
1h18
